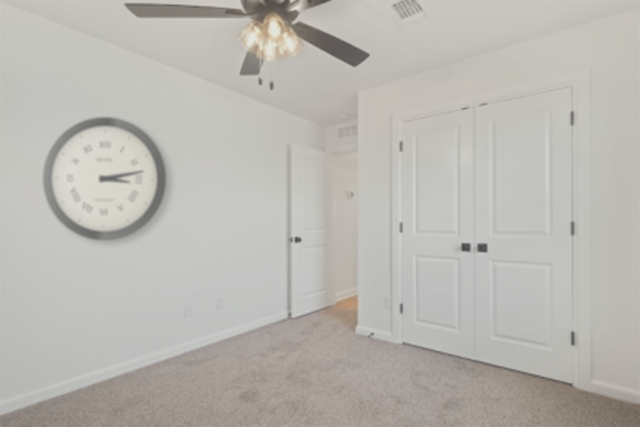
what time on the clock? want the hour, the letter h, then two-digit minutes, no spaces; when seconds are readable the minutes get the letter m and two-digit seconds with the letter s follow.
3h13
